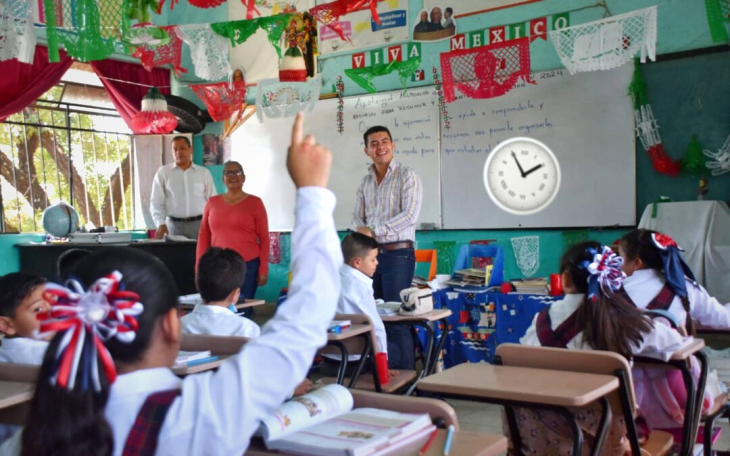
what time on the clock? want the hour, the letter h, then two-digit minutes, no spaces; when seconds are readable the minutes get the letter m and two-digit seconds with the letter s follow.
1h55
